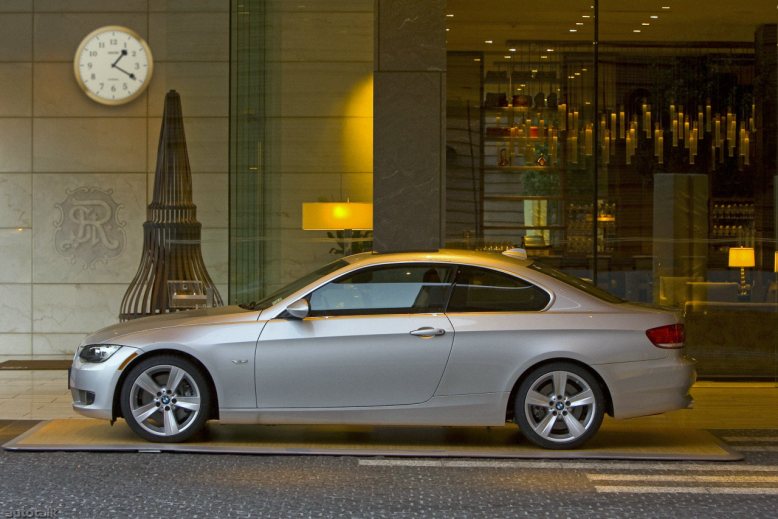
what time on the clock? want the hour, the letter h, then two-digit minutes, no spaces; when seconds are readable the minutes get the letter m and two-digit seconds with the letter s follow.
1h20
